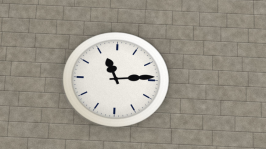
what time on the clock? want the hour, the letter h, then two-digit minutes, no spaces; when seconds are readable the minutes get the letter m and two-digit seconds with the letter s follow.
11h14
